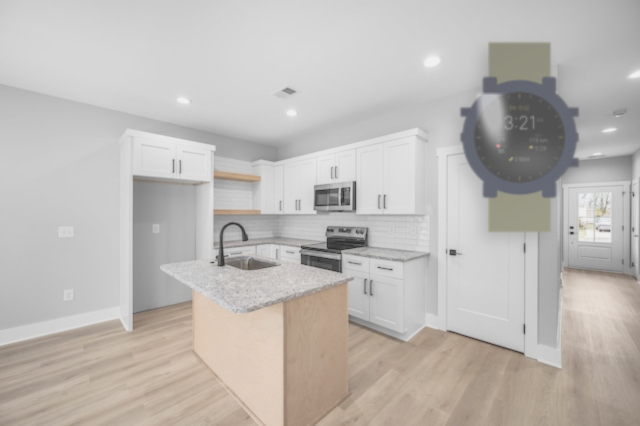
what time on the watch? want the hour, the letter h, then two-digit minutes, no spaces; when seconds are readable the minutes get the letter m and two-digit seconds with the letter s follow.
3h21
